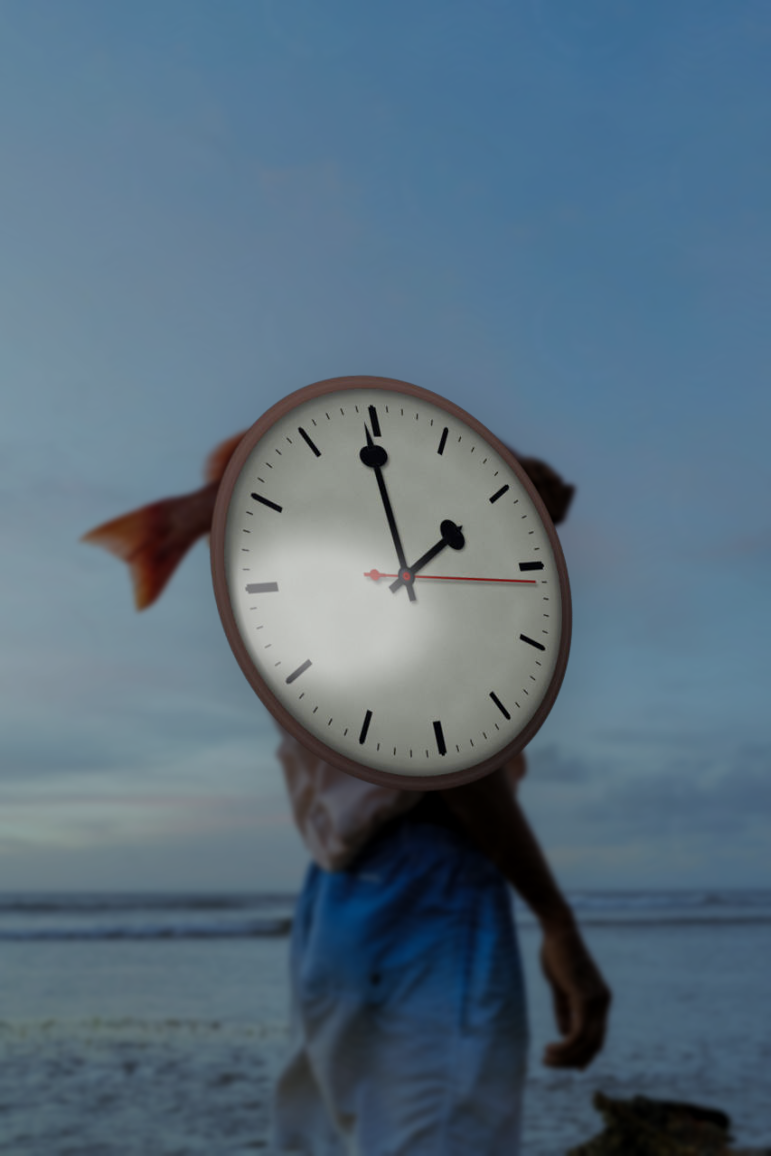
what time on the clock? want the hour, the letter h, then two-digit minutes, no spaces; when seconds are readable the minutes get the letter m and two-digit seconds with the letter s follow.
1h59m16s
